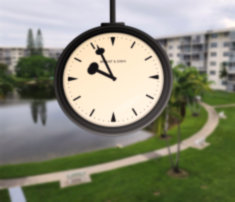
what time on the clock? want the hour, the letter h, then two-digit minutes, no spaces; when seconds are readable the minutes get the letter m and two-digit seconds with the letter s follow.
9h56
